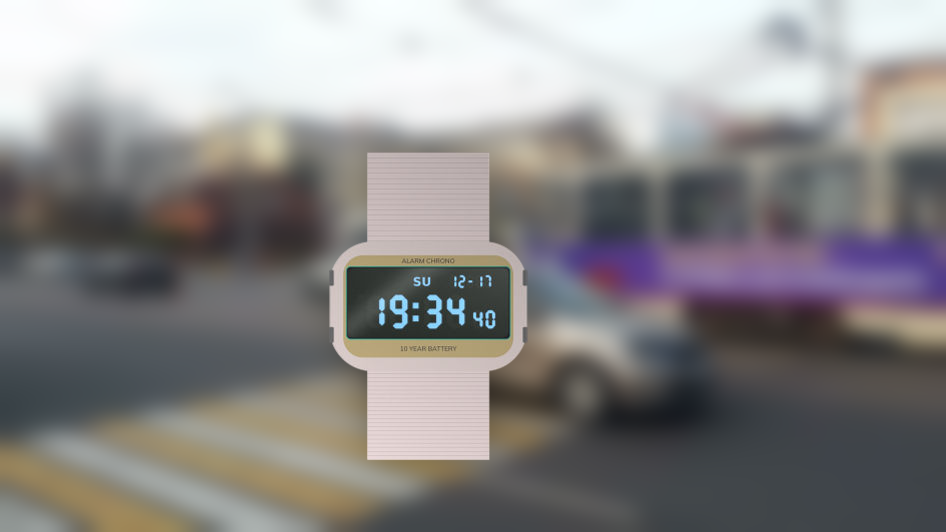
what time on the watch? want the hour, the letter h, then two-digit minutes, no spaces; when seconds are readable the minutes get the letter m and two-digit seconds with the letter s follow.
19h34m40s
